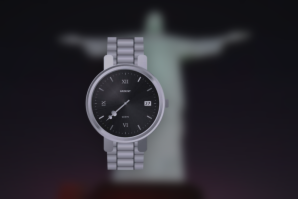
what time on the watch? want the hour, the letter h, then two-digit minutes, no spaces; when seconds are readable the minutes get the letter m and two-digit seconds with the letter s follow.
7h38
